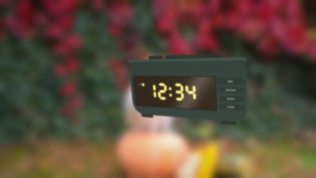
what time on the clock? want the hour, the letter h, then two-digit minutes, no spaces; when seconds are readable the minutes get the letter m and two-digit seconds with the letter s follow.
12h34
